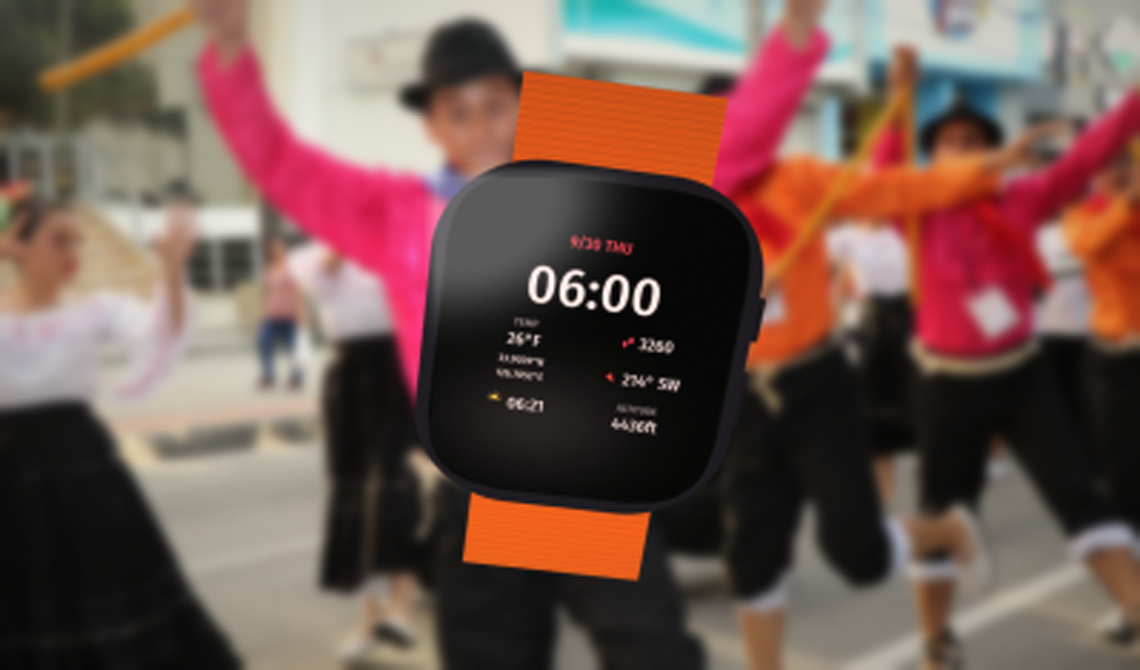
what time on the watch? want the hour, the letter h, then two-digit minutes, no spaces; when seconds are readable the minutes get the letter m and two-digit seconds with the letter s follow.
6h00
